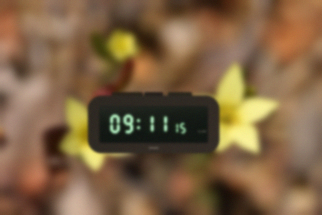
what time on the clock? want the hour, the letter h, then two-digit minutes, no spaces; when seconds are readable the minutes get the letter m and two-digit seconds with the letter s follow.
9h11
